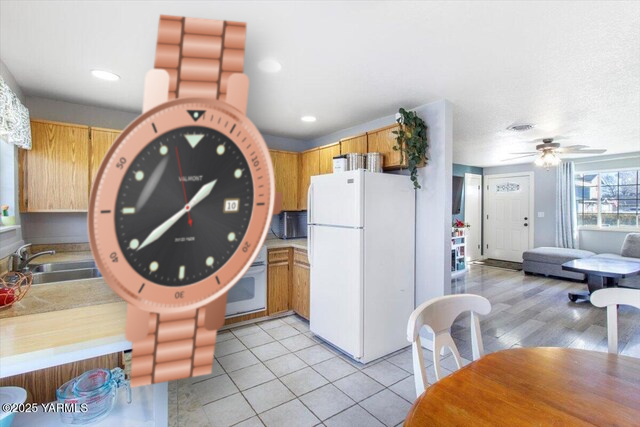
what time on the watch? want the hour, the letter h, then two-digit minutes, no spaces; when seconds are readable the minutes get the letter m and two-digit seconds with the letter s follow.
1h38m57s
